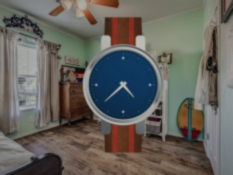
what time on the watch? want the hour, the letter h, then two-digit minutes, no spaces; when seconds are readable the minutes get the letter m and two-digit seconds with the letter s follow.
4h38
